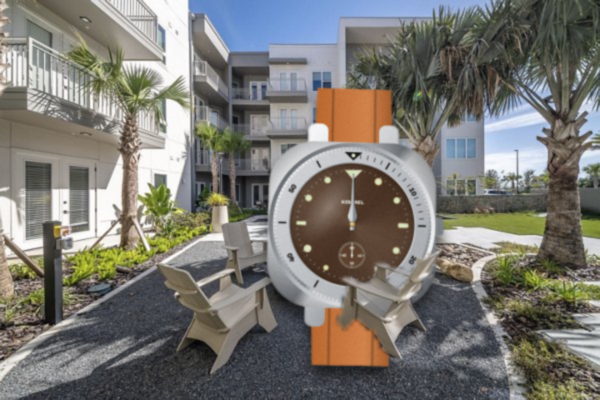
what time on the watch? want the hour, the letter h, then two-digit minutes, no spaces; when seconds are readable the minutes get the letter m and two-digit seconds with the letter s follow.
12h00
